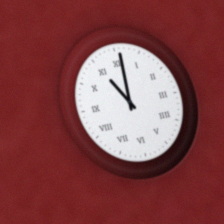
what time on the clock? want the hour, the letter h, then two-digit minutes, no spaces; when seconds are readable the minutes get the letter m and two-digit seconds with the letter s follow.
11h01
